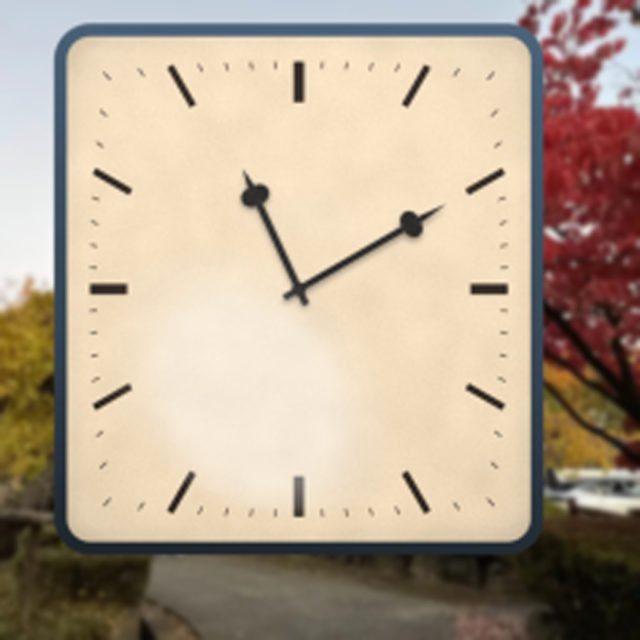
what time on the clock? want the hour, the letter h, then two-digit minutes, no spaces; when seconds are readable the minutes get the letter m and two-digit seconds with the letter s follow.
11h10
